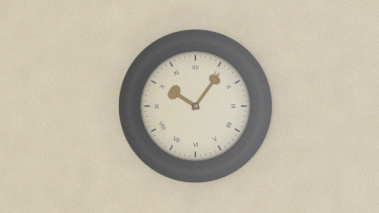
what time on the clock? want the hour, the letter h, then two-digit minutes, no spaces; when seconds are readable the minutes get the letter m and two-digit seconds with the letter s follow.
10h06
